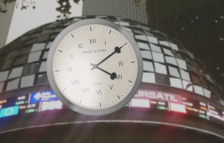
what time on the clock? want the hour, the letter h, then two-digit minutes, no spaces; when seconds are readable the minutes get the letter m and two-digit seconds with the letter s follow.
4h10
